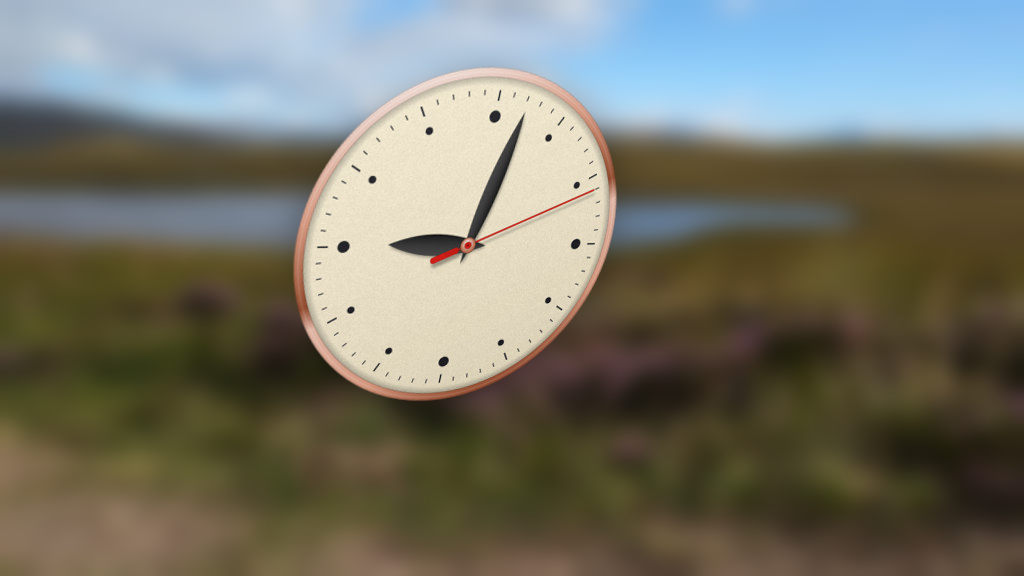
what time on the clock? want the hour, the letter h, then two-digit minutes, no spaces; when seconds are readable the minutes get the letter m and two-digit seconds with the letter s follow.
9h02m11s
